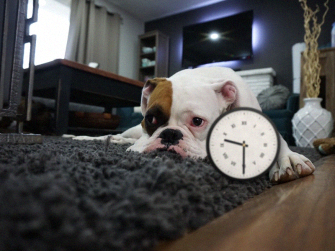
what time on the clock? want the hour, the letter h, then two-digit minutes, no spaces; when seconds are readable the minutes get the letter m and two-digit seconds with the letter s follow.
9h30
